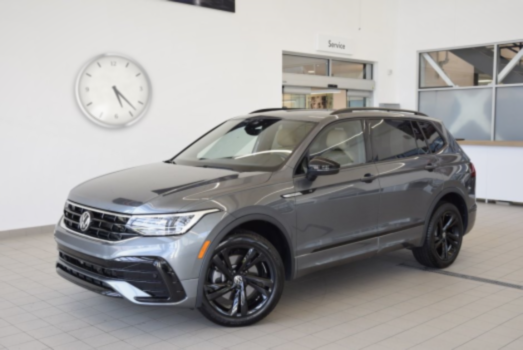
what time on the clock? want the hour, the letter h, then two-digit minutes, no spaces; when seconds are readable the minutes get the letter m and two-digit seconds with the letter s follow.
5h23
